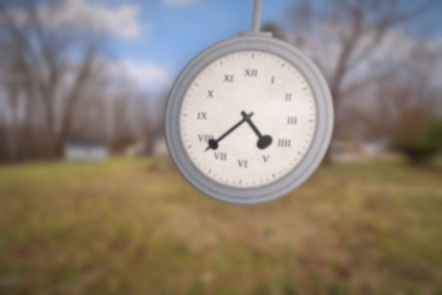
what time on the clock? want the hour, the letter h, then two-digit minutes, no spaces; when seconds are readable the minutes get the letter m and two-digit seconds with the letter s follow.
4h38
